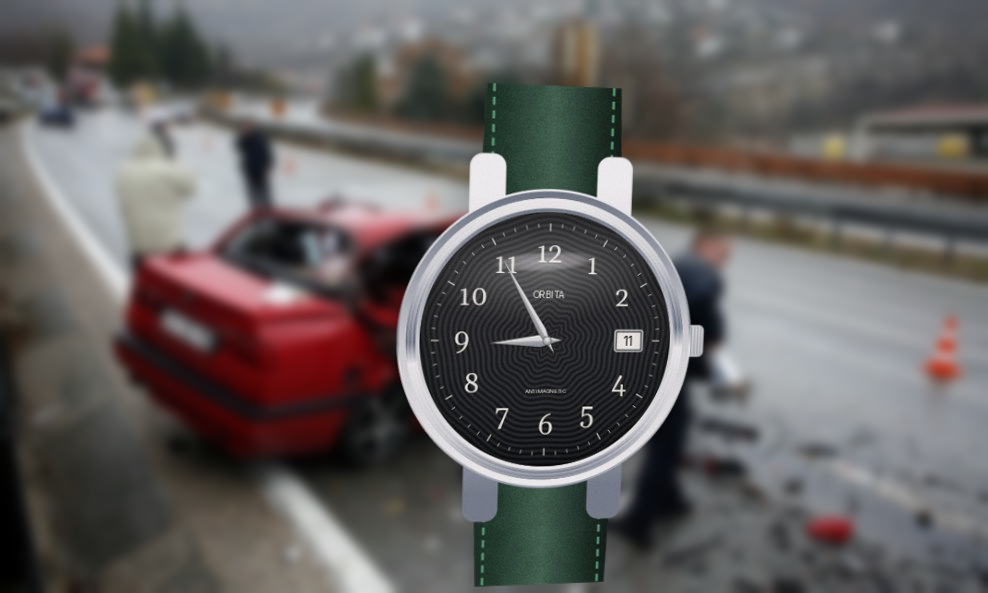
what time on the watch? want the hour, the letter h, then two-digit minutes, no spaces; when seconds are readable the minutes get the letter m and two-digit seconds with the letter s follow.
8h55
